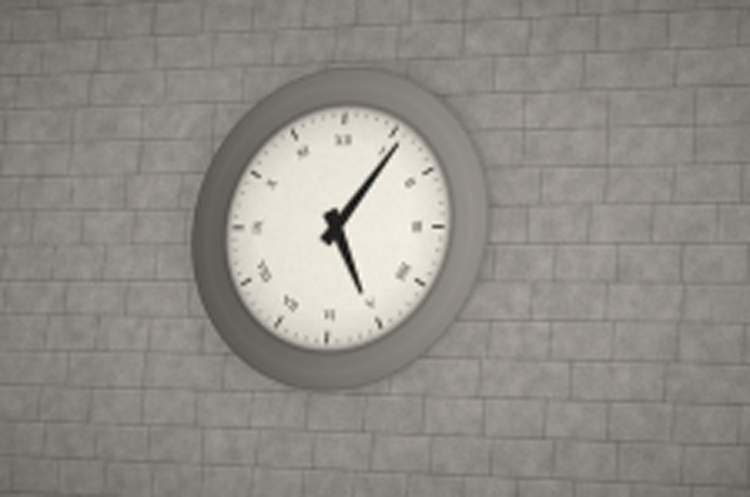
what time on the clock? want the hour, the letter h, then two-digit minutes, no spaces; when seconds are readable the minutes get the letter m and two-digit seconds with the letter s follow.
5h06
